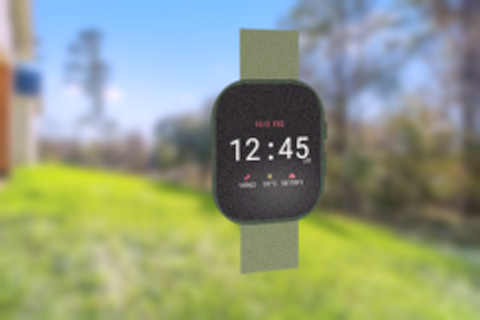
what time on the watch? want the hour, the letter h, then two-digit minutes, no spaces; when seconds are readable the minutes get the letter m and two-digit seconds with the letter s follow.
12h45
